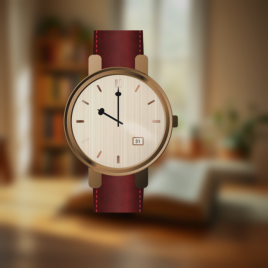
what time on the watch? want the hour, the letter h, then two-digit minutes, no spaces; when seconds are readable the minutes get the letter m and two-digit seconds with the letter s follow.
10h00
